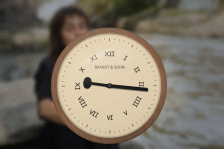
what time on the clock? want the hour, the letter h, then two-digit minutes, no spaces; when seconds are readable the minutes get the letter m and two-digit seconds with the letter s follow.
9h16
